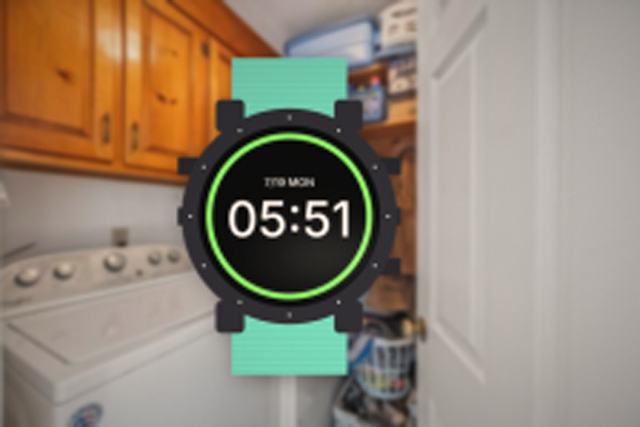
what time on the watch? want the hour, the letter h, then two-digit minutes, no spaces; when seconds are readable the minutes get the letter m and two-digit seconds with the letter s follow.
5h51
